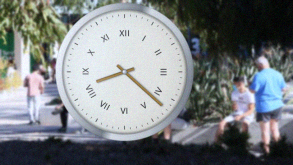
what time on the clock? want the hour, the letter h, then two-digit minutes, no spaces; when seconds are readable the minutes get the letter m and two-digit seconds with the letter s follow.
8h22
